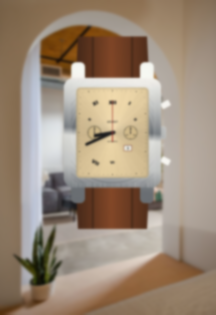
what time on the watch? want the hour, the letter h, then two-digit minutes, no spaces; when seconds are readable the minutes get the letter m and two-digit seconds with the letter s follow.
8h41
